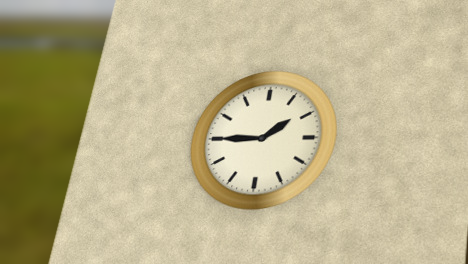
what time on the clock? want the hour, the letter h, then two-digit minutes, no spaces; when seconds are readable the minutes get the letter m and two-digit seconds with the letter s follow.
1h45
